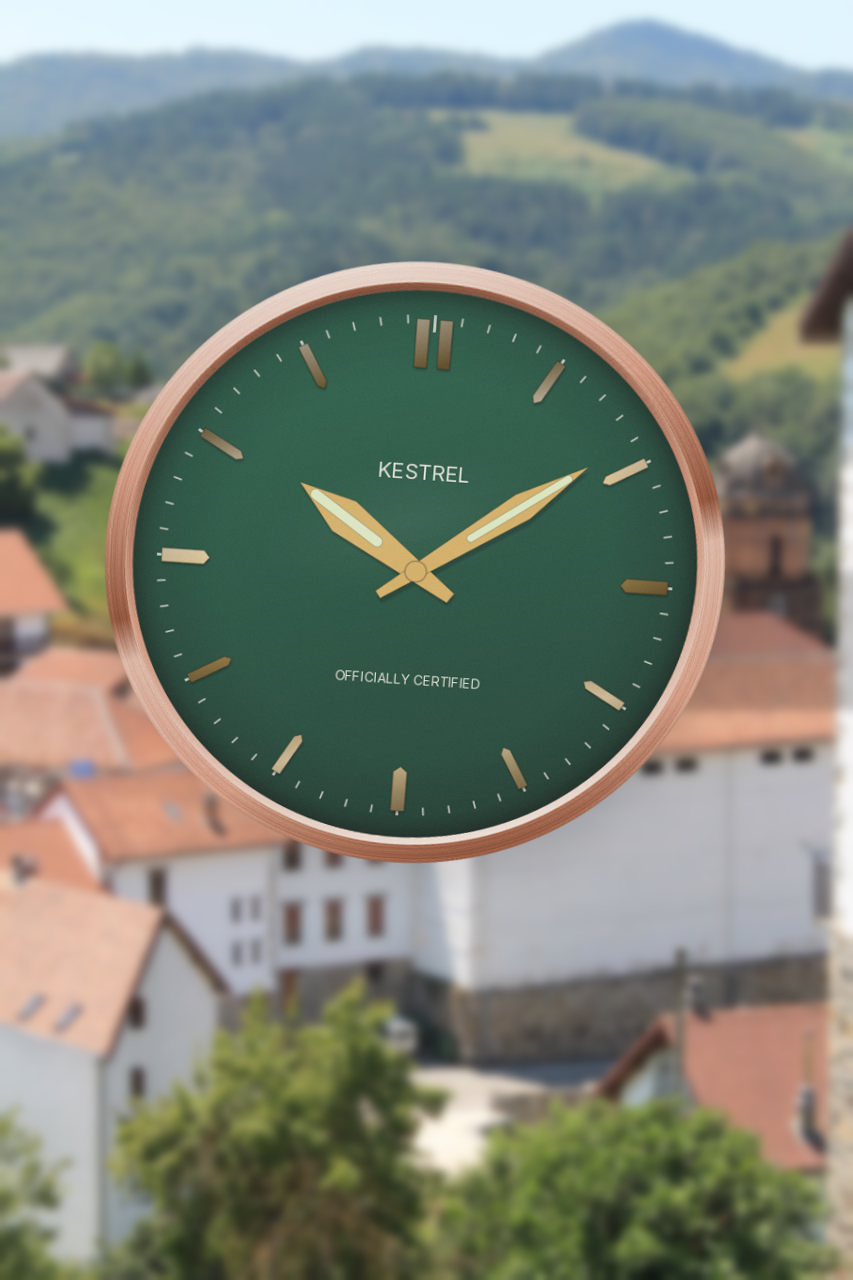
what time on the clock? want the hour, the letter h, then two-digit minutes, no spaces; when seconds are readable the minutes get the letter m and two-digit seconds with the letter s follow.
10h09
